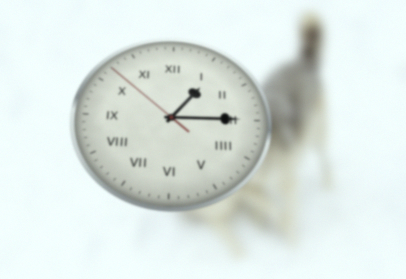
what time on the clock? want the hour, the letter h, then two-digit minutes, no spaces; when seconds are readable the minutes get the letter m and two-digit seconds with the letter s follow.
1h14m52s
